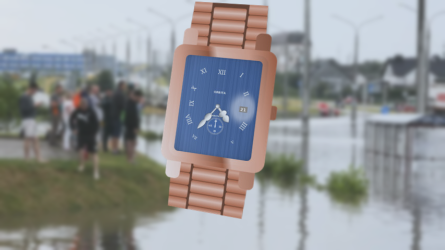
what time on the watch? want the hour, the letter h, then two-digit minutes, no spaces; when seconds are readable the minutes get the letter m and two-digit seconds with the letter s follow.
4h36
